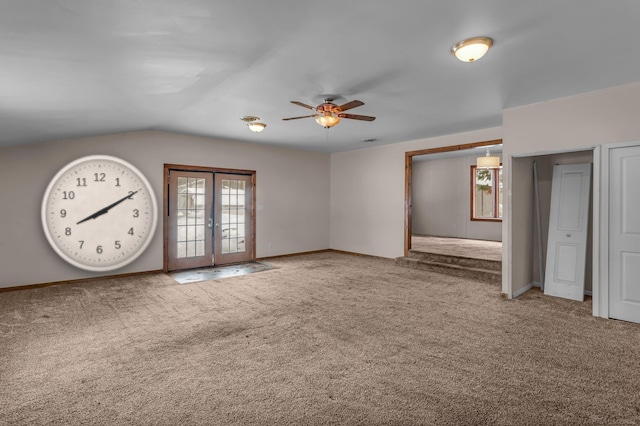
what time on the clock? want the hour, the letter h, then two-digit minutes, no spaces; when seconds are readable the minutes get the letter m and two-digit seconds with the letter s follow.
8h10
